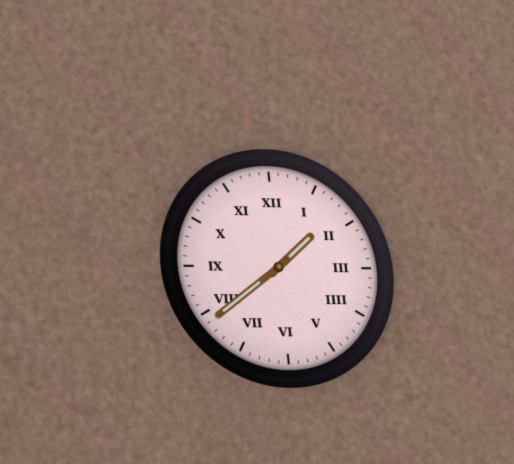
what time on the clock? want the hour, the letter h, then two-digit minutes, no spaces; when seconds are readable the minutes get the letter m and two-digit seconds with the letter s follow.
1h39
